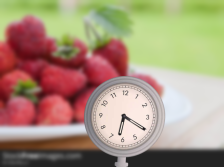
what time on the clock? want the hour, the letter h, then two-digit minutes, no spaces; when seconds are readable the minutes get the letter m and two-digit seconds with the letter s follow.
6h20
